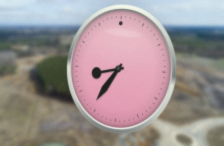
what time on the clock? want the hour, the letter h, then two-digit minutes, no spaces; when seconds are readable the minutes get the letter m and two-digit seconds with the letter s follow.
8h36
